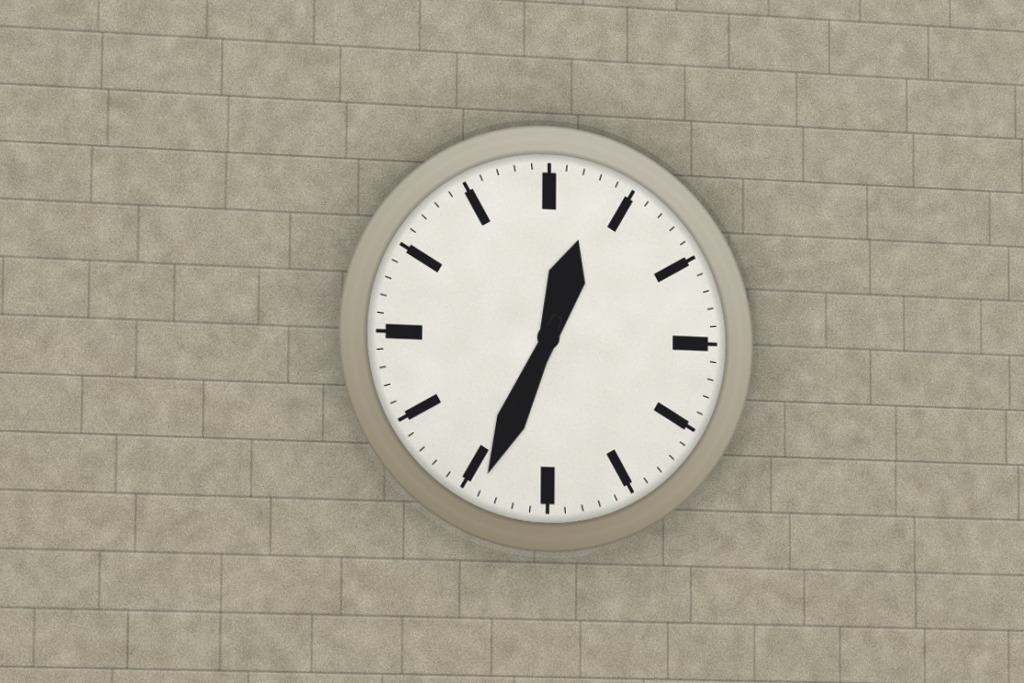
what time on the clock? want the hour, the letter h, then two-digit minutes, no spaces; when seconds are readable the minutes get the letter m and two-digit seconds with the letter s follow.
12h34
